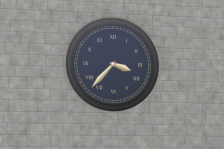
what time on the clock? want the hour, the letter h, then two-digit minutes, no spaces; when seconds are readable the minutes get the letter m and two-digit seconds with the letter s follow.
3h37
